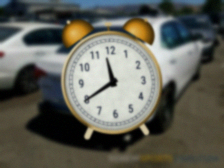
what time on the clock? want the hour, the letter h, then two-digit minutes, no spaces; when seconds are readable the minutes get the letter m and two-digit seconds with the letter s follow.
11h40
